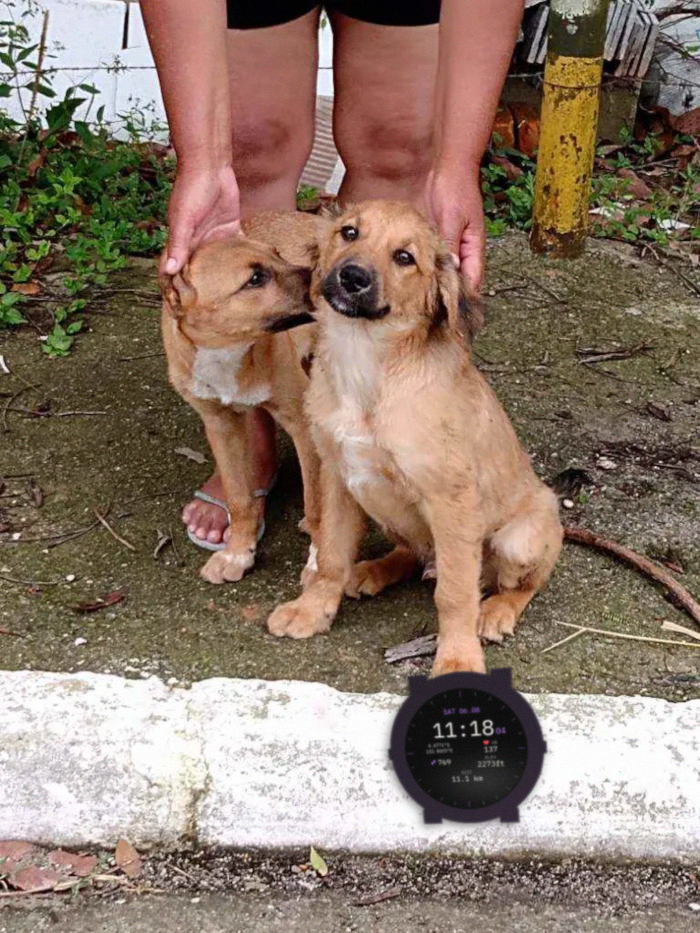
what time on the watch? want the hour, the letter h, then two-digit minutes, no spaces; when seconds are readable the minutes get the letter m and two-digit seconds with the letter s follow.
11h18
